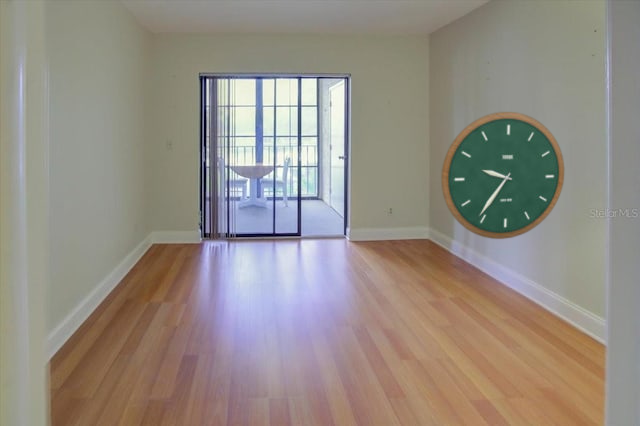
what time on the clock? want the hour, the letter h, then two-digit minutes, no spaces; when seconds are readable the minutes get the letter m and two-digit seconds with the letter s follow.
9h36
